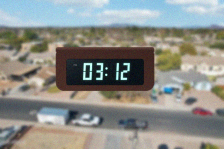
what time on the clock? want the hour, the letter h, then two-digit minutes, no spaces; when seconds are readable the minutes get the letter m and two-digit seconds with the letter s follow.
3h12
